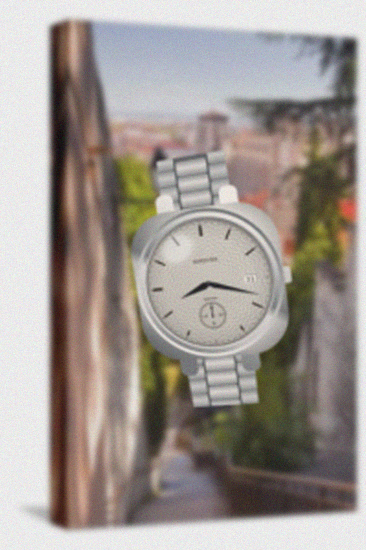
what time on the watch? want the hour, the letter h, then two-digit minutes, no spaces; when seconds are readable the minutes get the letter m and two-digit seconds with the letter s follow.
8h18
